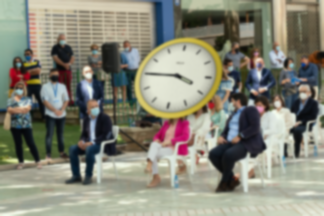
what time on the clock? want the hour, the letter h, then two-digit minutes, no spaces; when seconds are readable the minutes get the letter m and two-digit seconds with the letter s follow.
3h45
